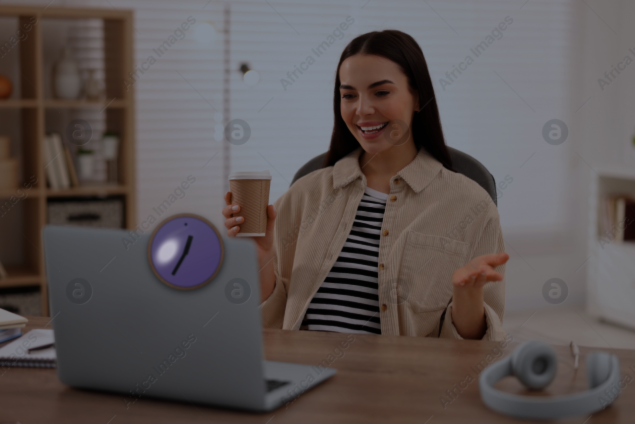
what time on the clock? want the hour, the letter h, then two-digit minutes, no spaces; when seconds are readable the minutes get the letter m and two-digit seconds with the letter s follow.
12h35
